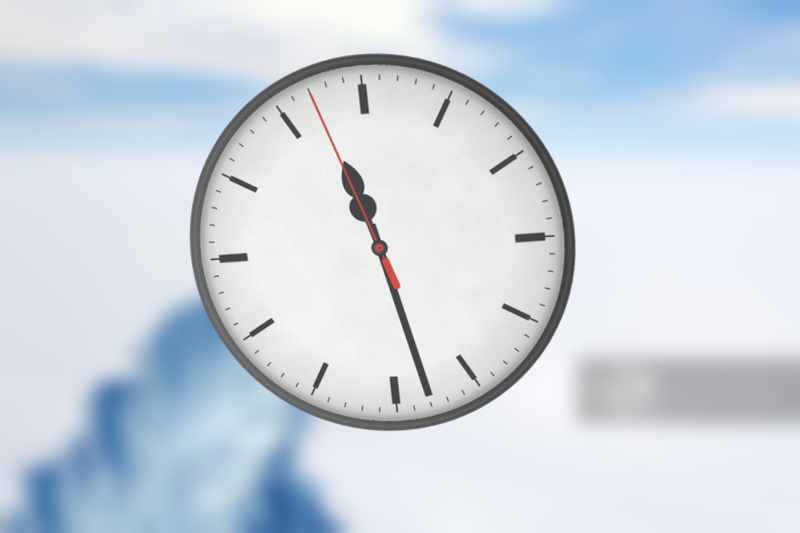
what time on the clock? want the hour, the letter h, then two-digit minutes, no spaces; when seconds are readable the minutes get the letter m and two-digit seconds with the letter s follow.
11h27m57s
